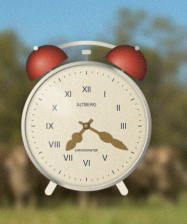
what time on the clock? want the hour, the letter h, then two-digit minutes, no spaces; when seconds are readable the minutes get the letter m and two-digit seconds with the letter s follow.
7h20
